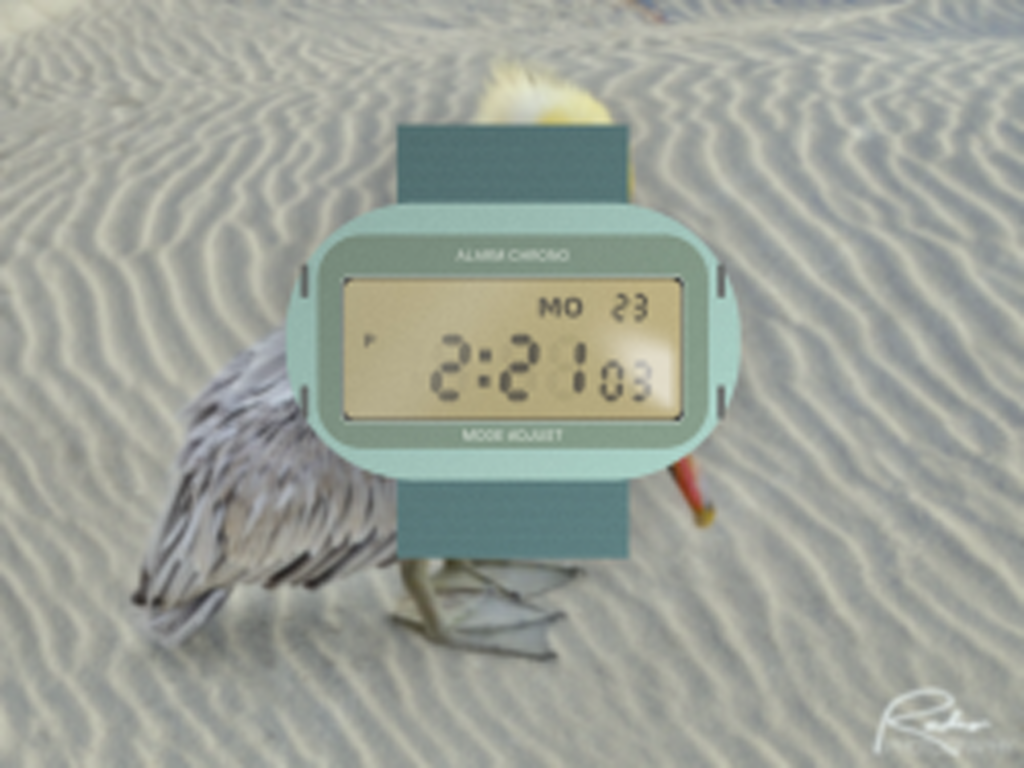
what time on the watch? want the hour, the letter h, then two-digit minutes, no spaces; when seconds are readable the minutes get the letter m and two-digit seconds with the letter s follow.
2h21m03s
